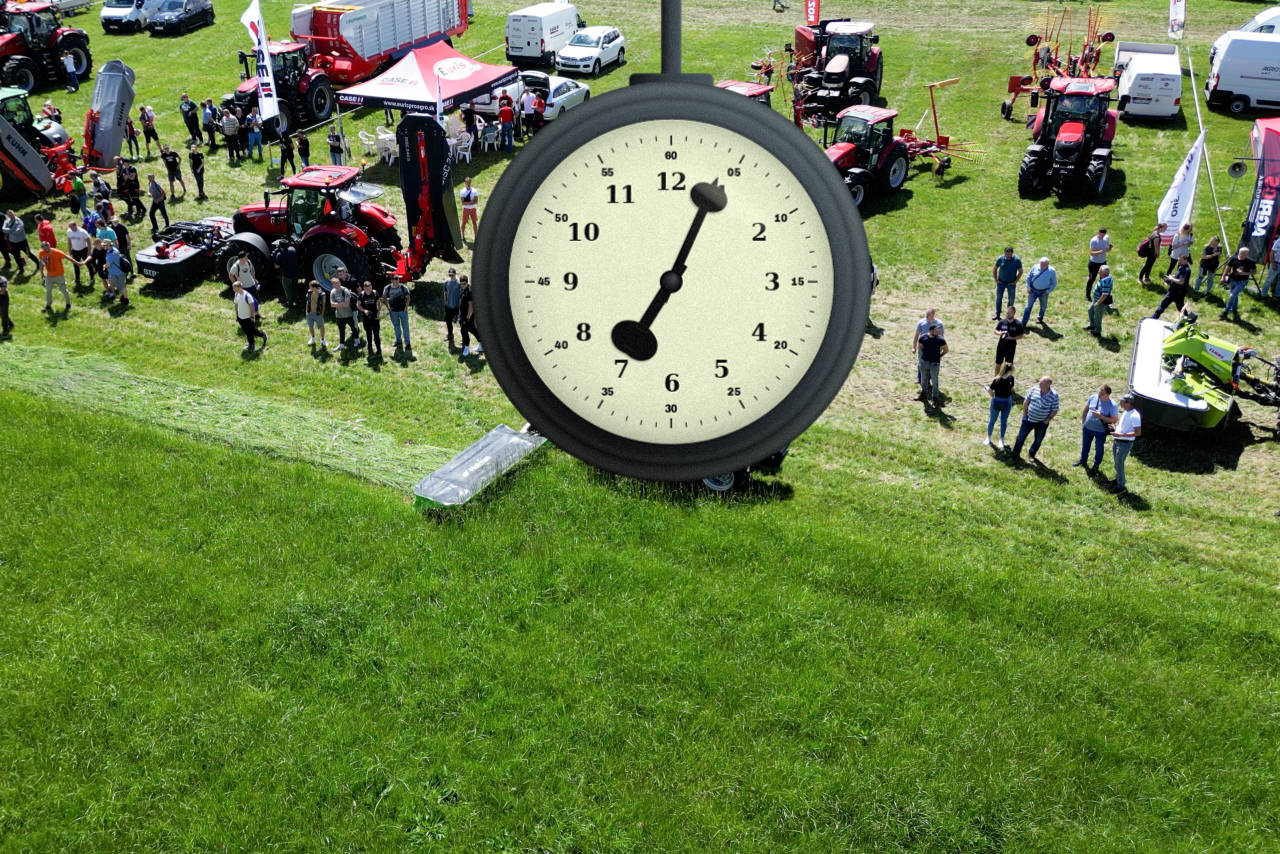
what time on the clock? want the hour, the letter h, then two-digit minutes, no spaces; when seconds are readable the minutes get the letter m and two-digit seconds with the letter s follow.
7h04
